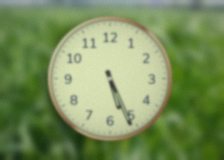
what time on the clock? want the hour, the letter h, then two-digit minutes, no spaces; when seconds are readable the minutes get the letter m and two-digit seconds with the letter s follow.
5h26
